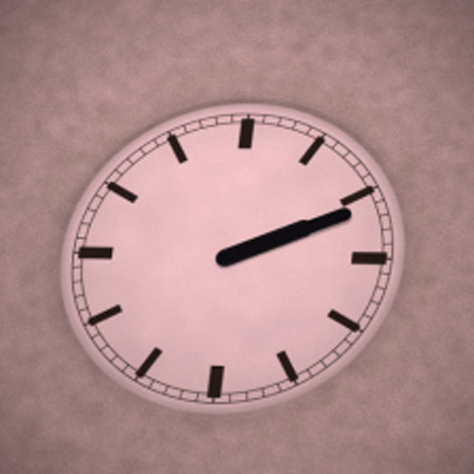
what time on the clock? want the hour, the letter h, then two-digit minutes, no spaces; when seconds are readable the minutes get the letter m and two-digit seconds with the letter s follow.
2h11
